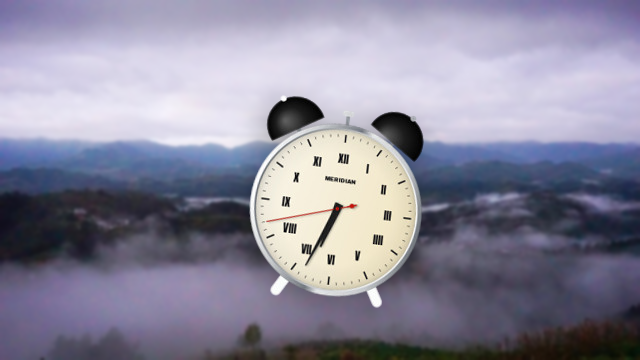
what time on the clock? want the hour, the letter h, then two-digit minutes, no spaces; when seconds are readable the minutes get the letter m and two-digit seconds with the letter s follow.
6h33m42s
